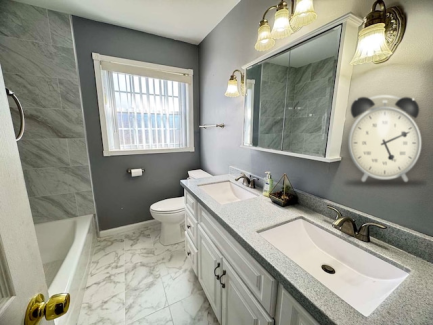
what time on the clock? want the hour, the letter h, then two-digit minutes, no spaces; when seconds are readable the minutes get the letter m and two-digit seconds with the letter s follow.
5h11
